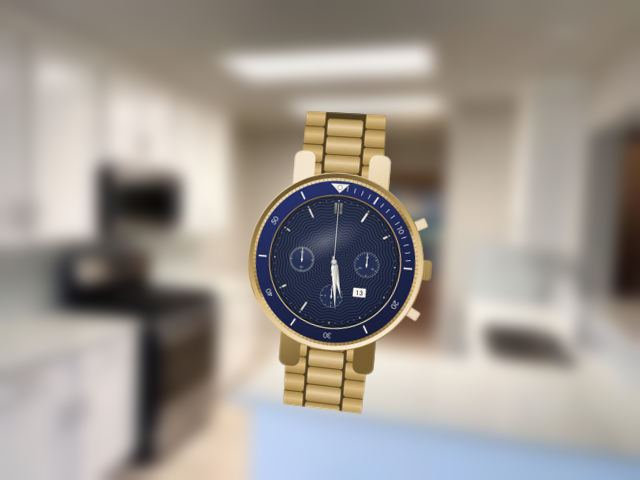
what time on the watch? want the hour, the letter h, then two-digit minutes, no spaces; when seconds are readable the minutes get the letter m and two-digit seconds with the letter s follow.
5h29
